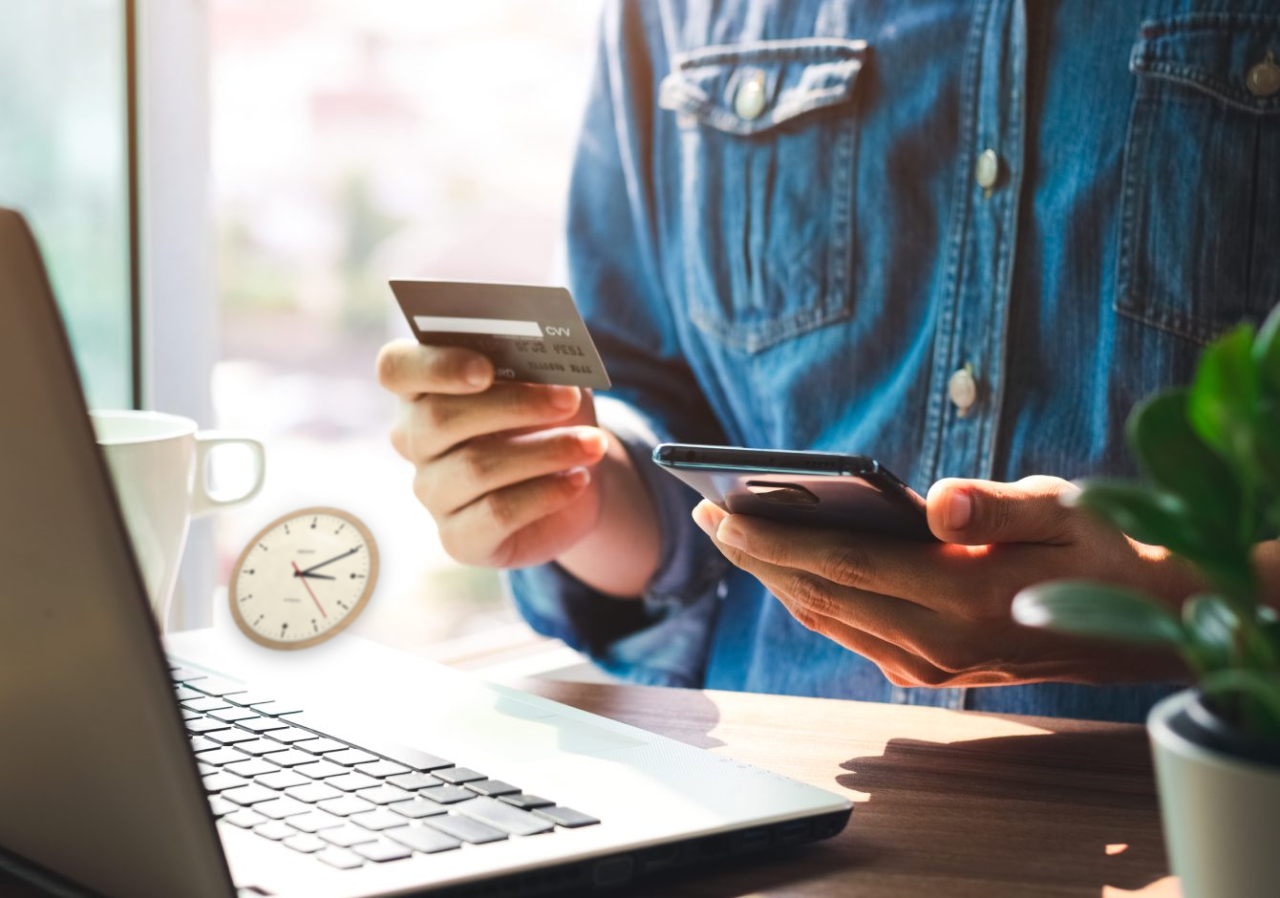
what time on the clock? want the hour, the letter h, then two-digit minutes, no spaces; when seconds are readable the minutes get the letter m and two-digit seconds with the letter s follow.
3h10m23s
